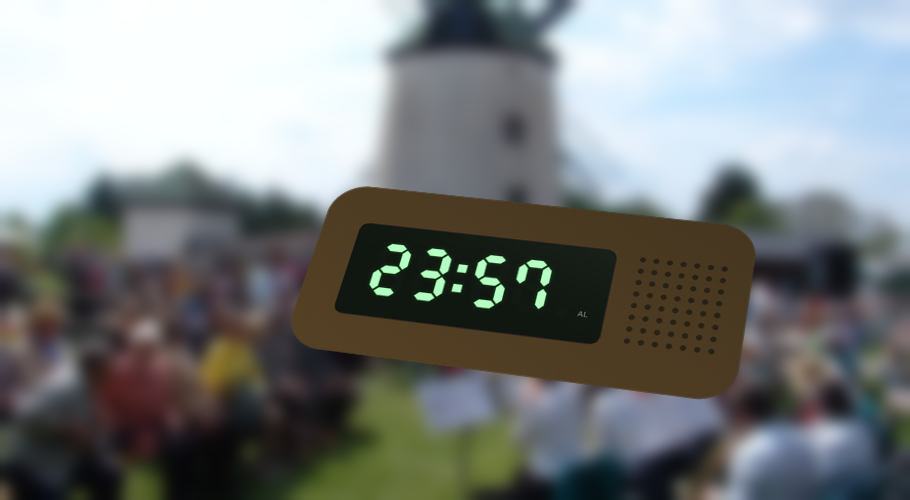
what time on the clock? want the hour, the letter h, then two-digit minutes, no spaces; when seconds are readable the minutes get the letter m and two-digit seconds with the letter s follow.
23h57
